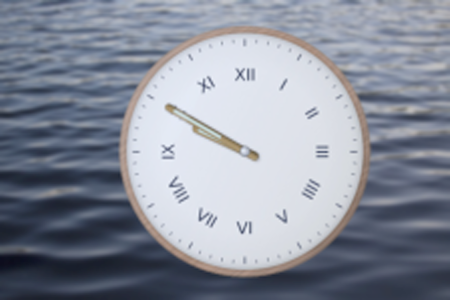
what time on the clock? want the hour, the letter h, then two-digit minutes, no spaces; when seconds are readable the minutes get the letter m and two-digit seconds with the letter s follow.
9h50
